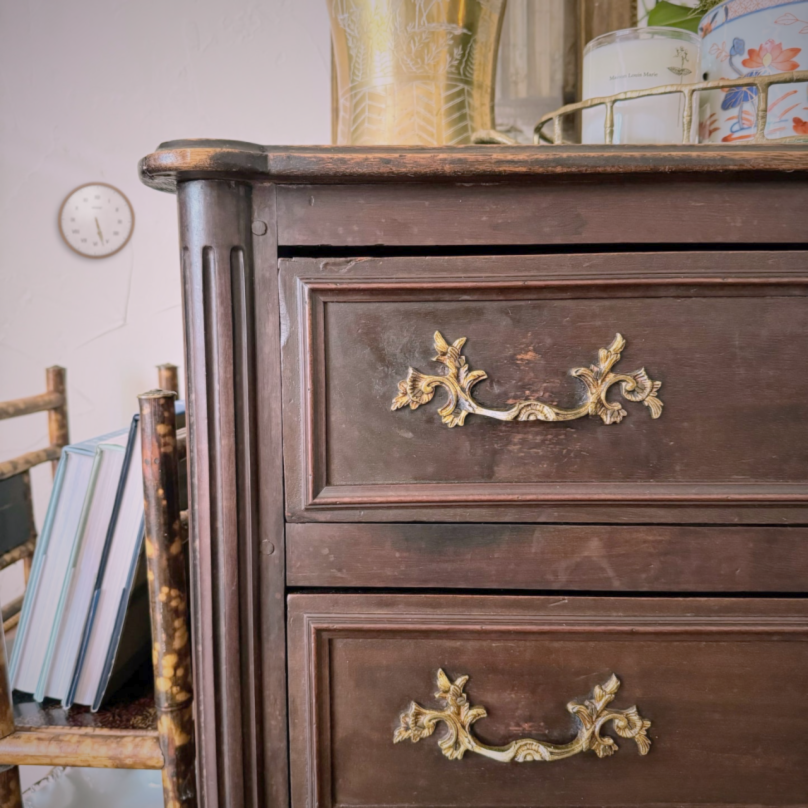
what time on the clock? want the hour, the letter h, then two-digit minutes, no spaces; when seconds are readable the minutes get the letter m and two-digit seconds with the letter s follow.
5h27
